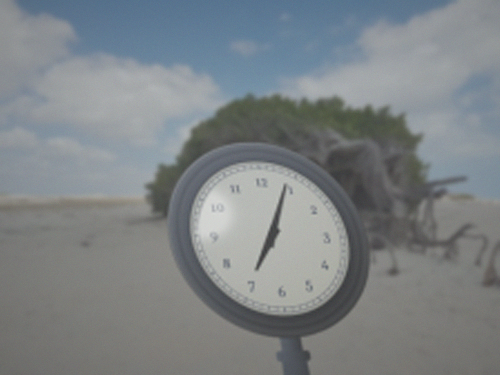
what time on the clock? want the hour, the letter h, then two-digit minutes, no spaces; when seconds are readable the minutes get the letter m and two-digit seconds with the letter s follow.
7h04
